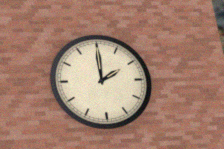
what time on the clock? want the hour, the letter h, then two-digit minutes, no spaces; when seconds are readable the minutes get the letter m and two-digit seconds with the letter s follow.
2h00
